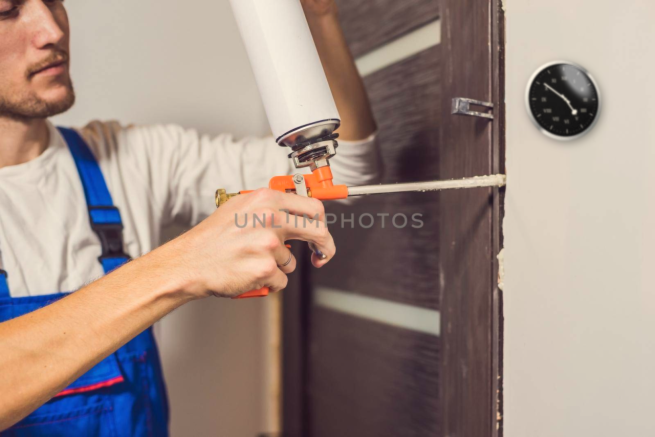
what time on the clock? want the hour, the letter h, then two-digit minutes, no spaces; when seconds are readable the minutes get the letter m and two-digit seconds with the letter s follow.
4h51
